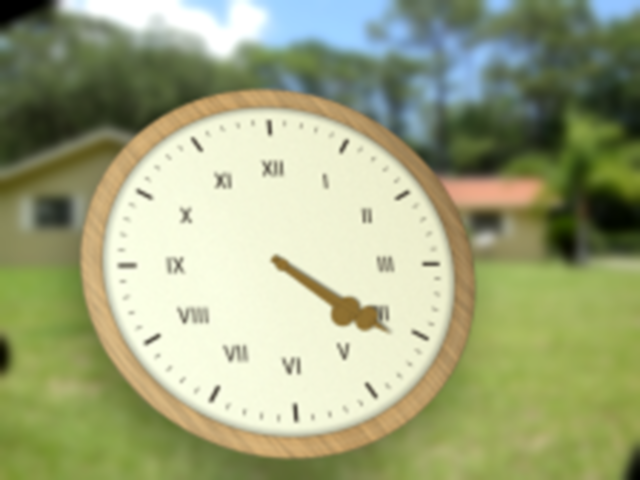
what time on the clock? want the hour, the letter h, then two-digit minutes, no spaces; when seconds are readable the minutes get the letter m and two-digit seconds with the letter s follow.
4h21
